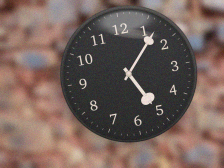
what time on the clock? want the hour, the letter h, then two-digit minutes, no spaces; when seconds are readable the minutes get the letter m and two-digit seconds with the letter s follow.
5h07
